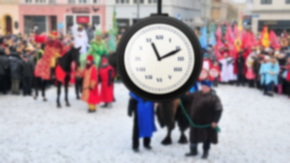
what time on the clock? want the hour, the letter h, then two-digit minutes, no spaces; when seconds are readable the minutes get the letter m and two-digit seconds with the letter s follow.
11h11
